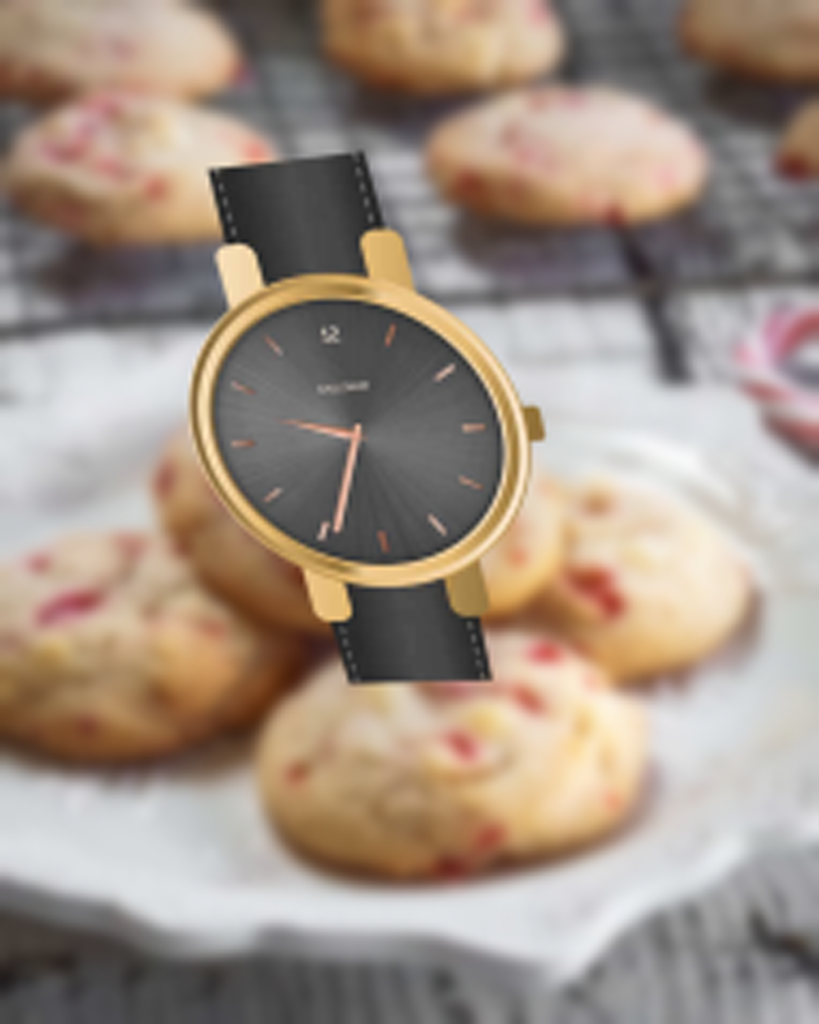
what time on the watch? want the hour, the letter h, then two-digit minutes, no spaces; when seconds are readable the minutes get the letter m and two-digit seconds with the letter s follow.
9h34
